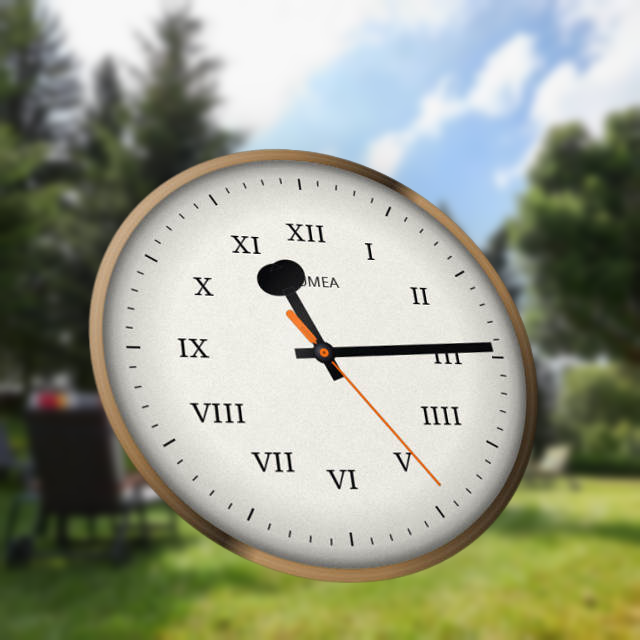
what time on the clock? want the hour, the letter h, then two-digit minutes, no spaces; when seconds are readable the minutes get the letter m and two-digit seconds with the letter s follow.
11h14m24s
